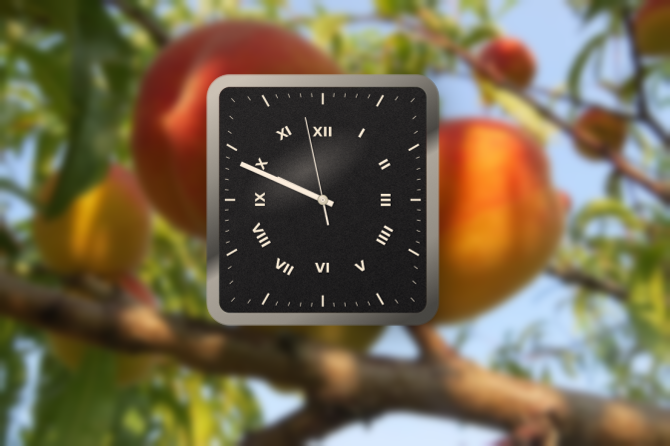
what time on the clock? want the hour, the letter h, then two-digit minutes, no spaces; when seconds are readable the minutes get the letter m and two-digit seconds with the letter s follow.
9h48m58s
